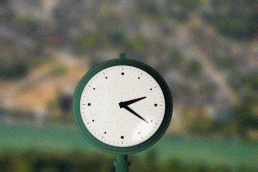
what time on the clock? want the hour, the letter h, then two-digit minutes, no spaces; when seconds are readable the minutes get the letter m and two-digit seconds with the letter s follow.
2h21
